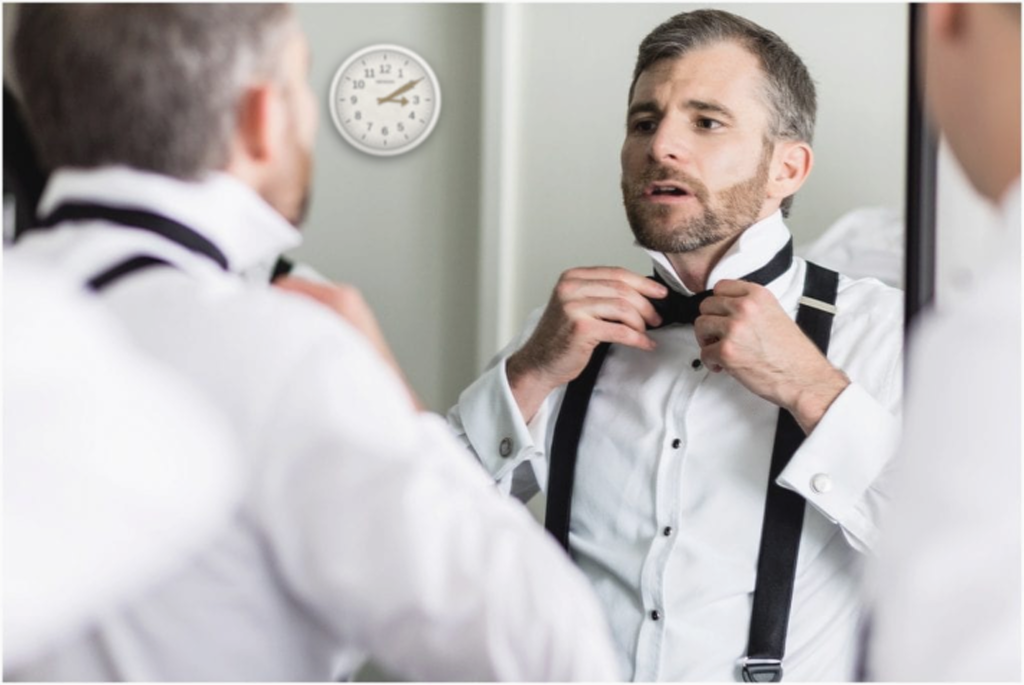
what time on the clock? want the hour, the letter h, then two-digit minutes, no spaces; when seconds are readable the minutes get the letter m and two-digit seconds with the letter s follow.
3h10
